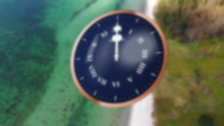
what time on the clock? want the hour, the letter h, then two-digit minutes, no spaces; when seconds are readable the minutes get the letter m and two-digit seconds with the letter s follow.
12h00
